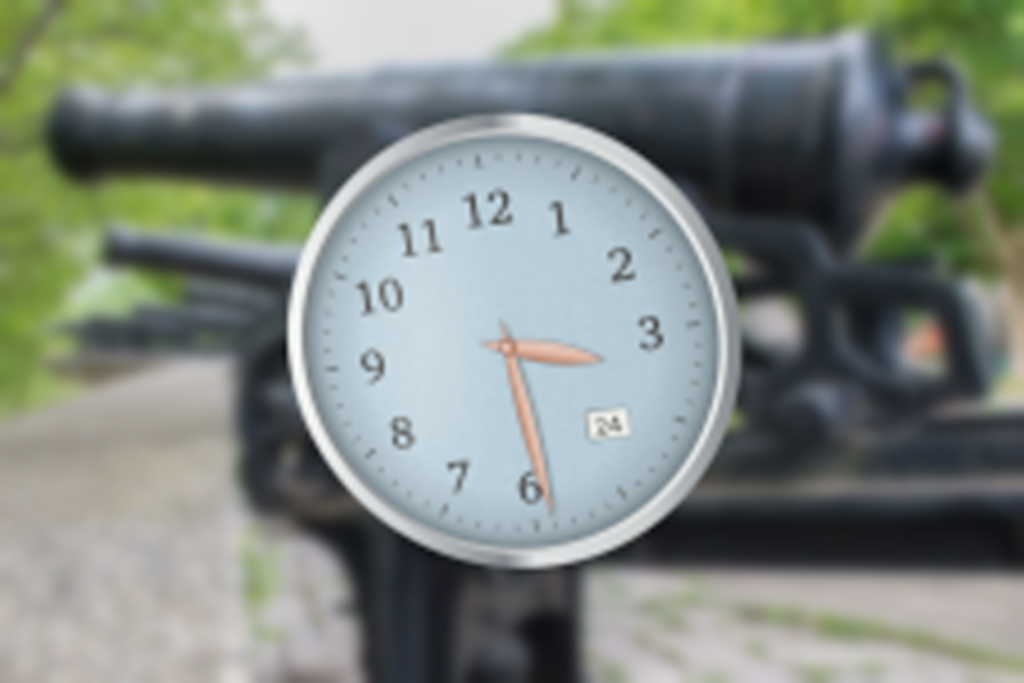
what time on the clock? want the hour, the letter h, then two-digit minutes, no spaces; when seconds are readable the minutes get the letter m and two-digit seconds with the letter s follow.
3h29
